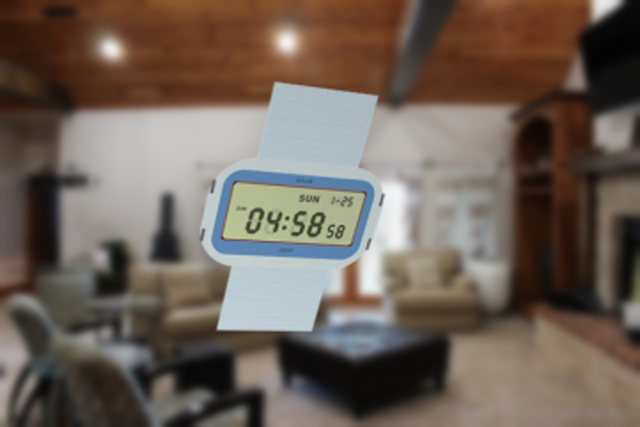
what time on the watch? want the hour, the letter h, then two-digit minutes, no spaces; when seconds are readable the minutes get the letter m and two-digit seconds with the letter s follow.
4h58m58s
